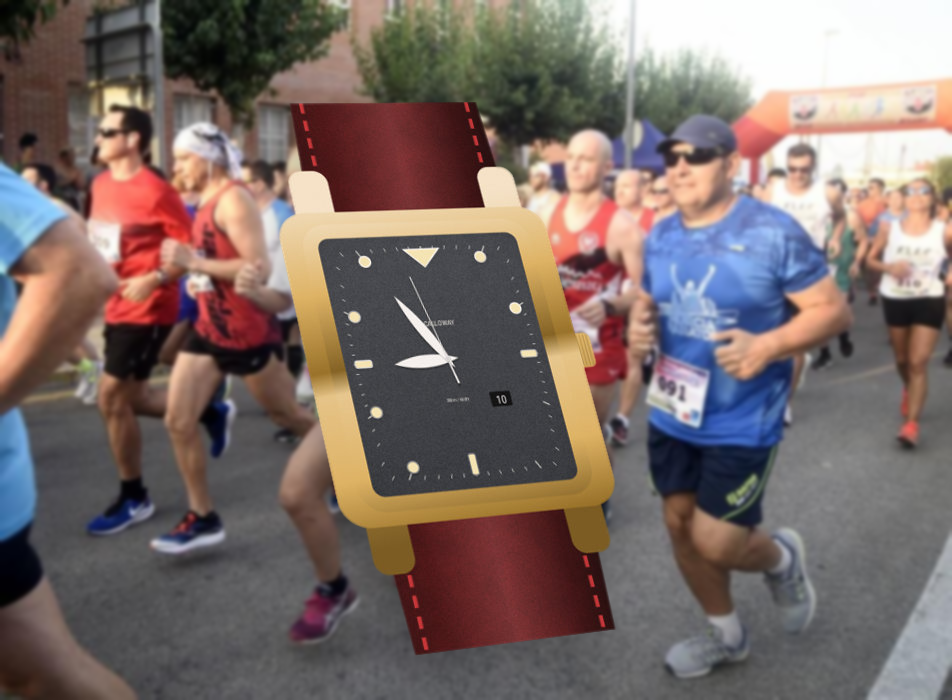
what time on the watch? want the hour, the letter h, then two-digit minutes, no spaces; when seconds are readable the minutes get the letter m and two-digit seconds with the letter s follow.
8h54m58s
